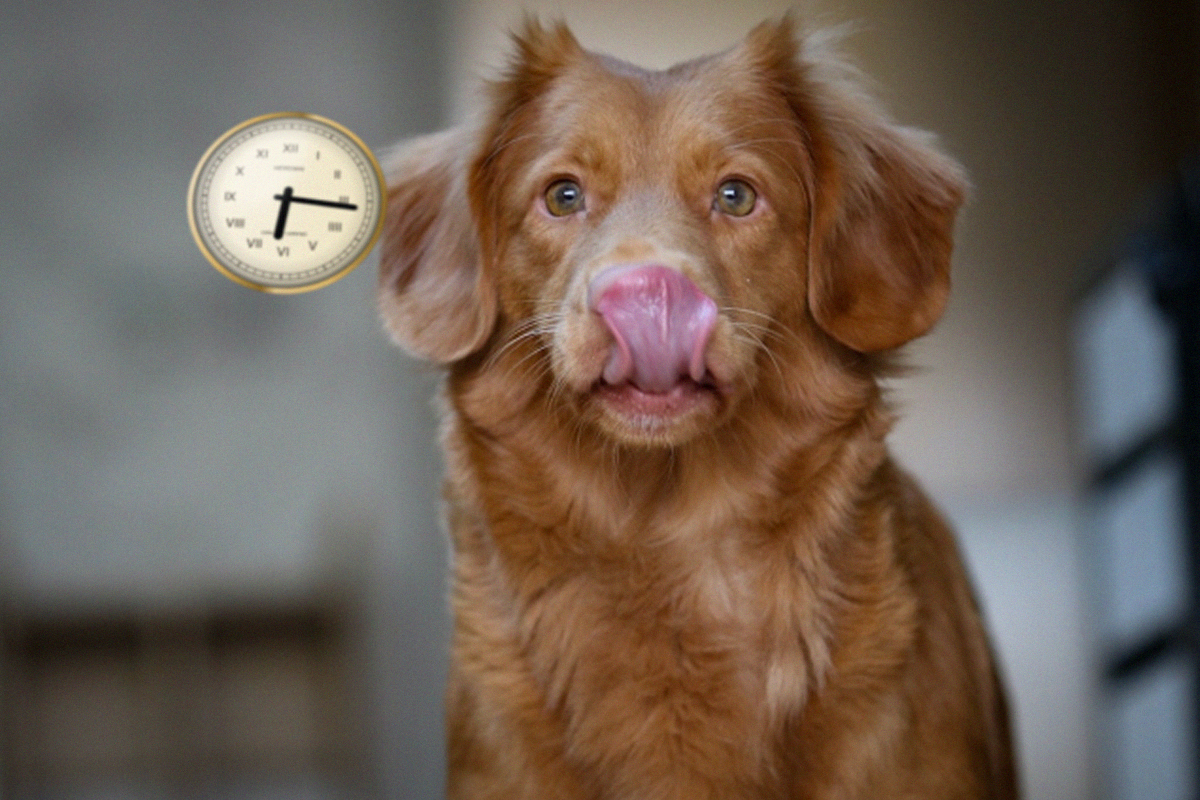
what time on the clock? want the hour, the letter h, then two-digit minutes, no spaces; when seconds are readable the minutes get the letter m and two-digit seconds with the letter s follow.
6h16
